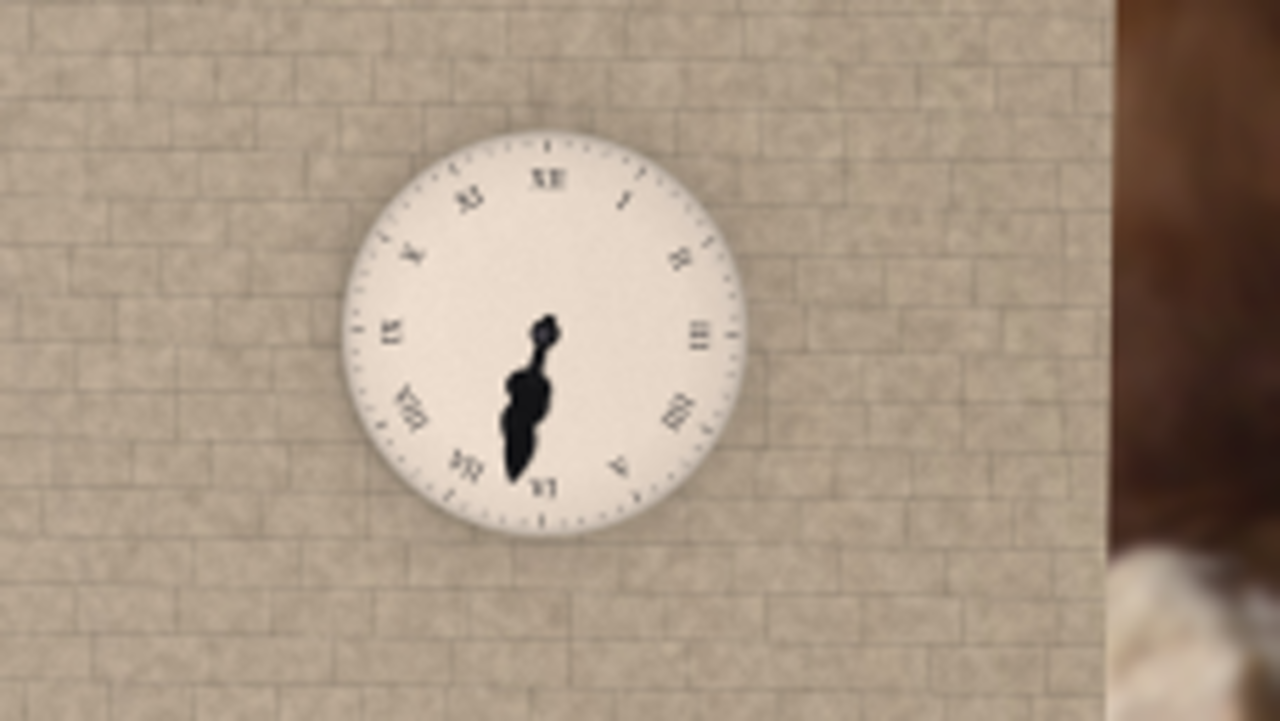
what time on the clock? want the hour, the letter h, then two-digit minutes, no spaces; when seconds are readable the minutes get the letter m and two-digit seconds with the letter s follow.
6h32
